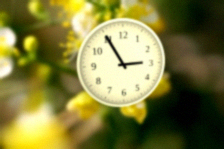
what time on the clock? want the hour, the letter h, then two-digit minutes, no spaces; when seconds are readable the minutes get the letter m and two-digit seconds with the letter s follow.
2h55
